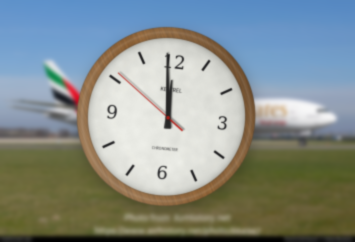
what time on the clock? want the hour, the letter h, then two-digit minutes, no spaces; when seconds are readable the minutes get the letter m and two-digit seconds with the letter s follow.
11h58m51s
